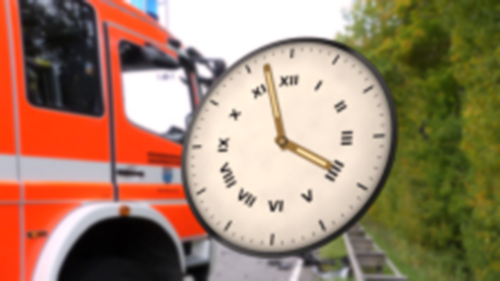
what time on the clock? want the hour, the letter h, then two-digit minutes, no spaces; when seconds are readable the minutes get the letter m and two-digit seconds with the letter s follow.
3h57
